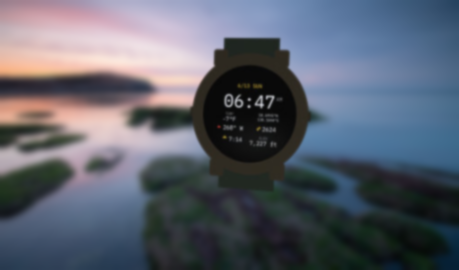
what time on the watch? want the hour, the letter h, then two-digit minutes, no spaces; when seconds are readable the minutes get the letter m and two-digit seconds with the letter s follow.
6h47
